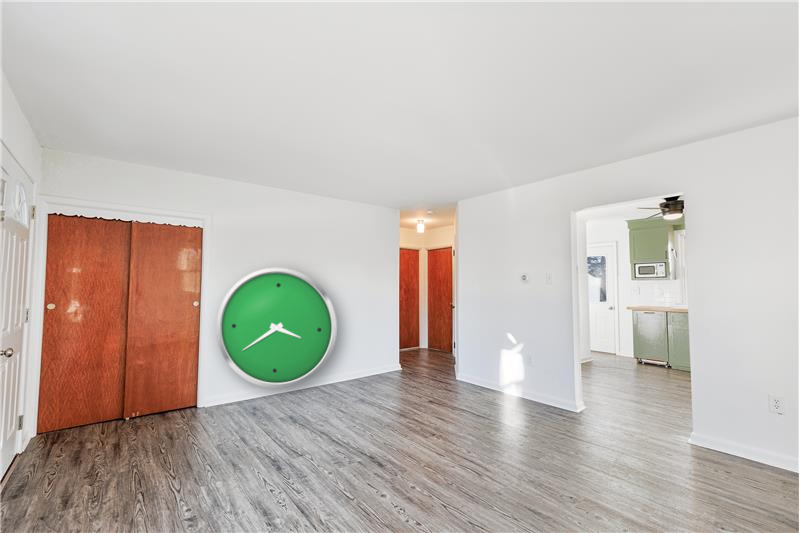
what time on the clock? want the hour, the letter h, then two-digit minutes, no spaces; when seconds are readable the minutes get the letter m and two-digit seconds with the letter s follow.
3h39
